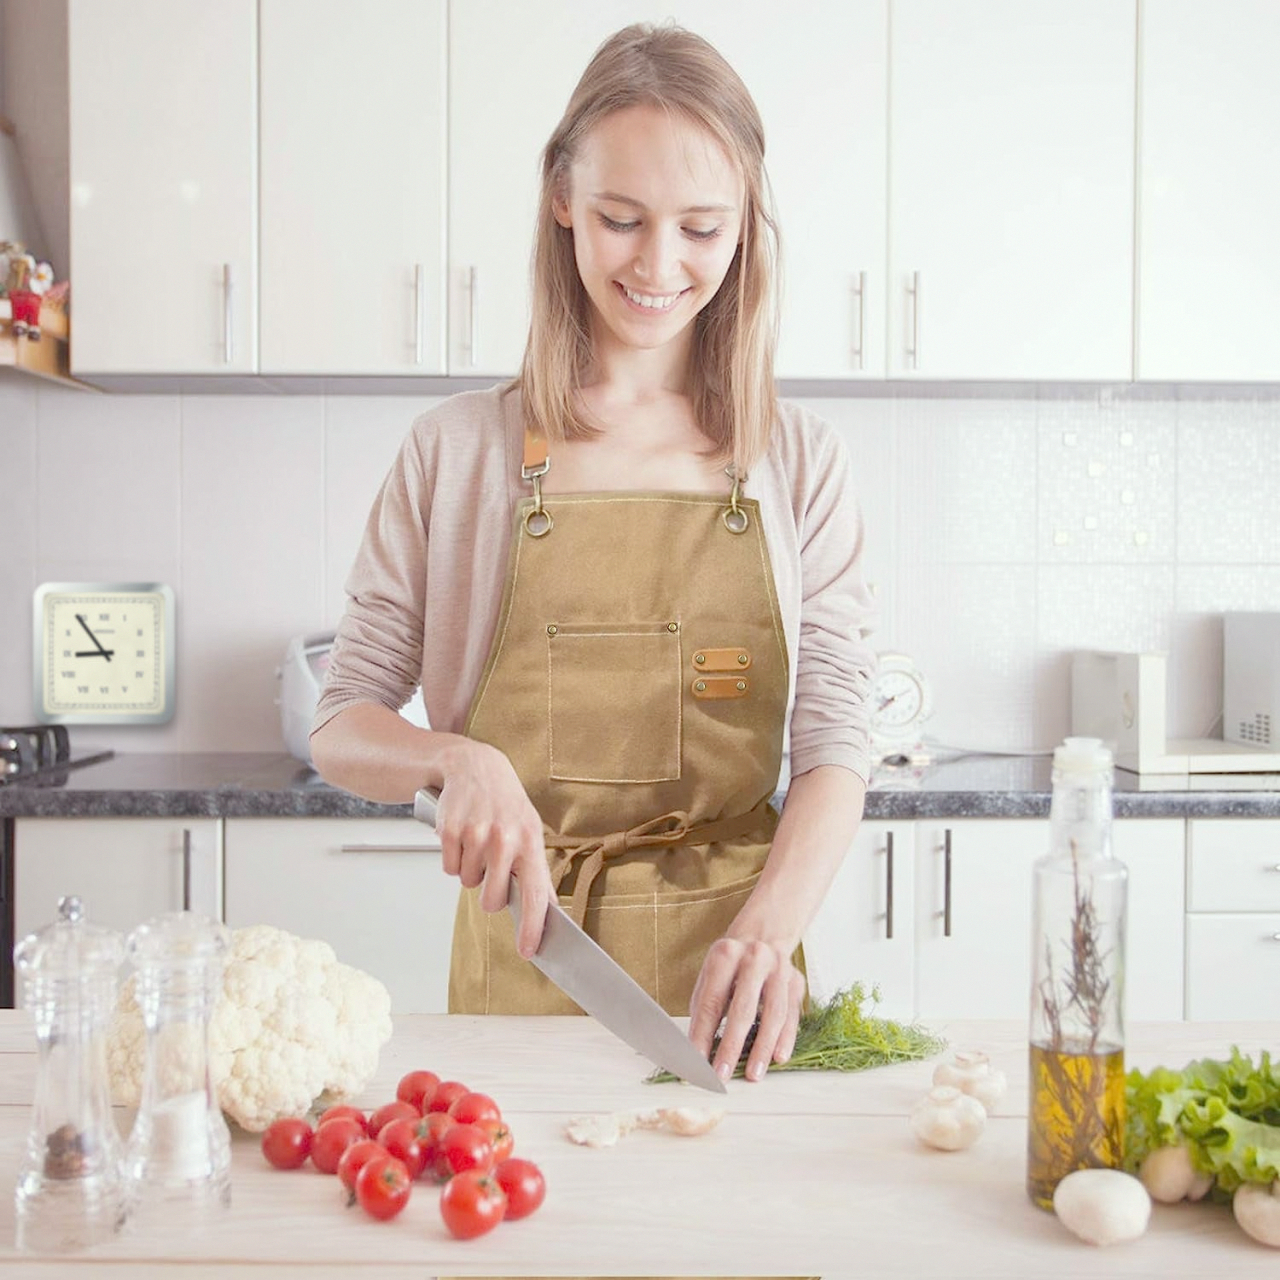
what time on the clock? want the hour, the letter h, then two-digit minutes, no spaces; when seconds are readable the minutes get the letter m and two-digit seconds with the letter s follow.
8h54
